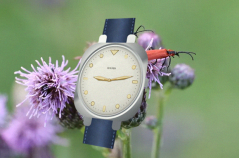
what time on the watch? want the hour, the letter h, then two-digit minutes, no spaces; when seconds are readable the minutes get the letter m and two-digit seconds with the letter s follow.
9h13
